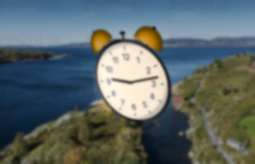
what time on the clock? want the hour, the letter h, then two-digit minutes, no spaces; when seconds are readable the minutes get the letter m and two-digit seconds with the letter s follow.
9h13
